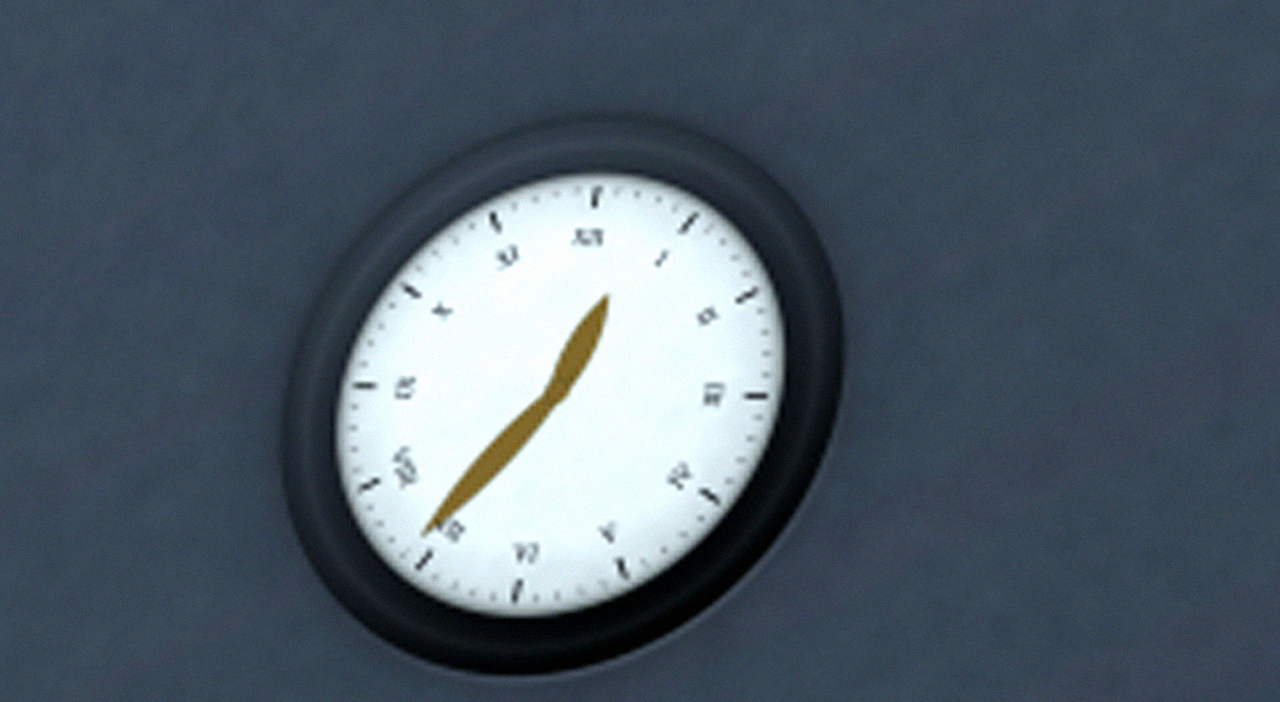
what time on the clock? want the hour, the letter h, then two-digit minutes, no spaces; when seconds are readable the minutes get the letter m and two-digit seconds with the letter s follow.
12h36
